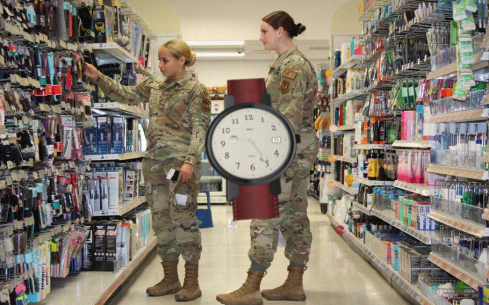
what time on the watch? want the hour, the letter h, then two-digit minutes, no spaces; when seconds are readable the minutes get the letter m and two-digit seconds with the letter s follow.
9h25
